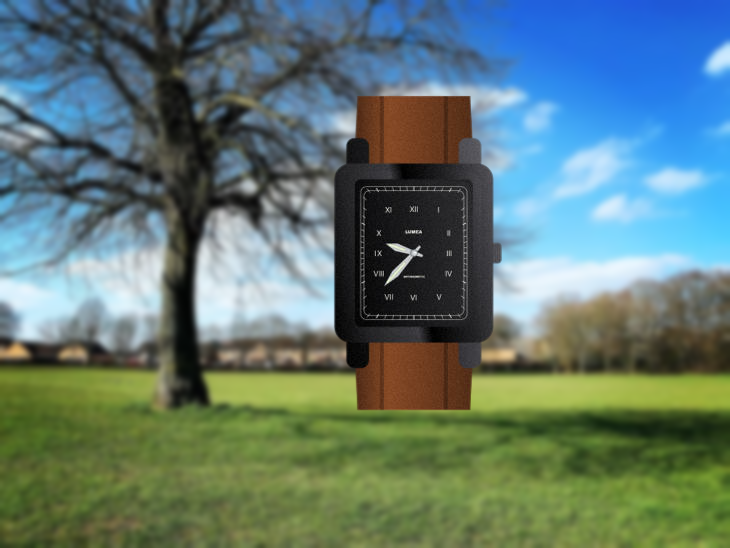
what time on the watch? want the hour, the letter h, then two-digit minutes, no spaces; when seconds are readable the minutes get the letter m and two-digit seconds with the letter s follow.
9h37
